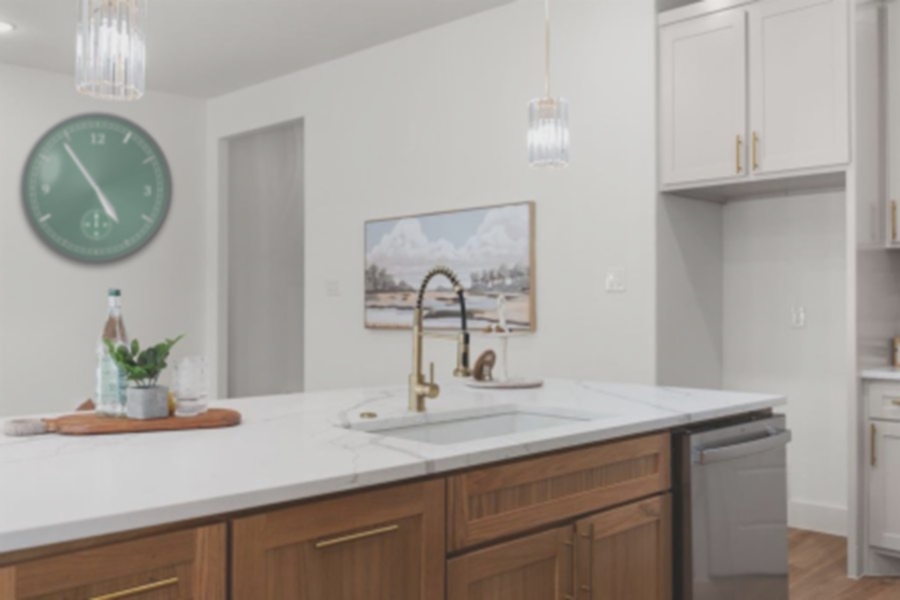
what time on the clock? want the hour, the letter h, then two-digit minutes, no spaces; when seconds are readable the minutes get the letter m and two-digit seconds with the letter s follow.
4h54
